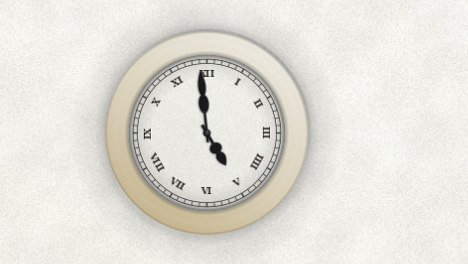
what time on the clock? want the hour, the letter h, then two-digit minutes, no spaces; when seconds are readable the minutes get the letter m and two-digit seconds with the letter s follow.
4h59
